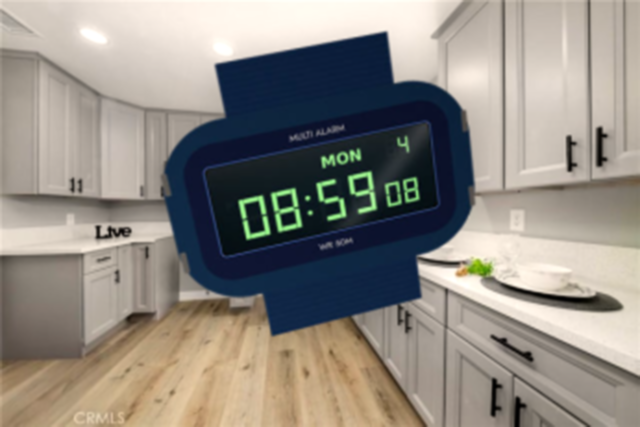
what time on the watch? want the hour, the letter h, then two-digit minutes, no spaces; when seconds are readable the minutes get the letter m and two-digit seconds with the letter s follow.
8h59m08s
